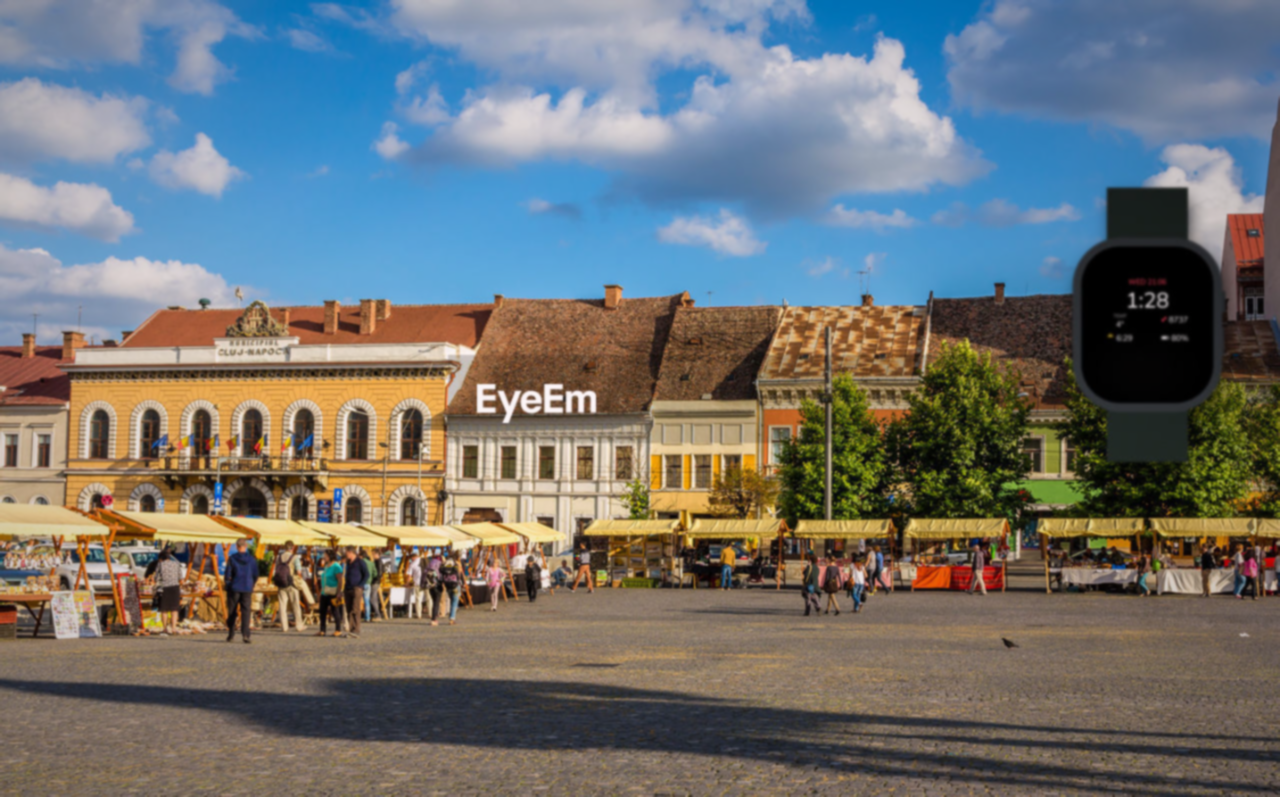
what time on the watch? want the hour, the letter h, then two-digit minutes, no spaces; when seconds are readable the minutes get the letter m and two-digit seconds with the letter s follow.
1h28
